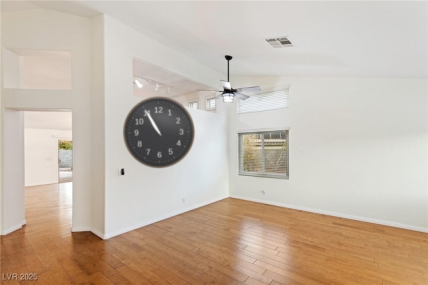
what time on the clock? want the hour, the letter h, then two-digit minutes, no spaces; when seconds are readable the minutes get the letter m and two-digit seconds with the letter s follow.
10h55
